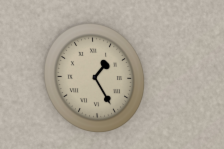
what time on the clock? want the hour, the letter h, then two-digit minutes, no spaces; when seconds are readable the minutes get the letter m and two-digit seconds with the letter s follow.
1h25
